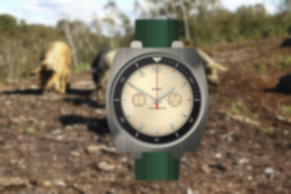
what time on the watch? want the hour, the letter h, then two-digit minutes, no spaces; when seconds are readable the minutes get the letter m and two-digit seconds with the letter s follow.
1h50
